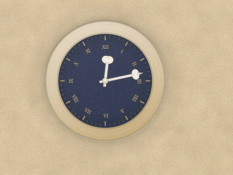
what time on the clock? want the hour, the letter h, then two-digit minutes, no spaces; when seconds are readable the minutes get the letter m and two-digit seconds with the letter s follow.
12h13
